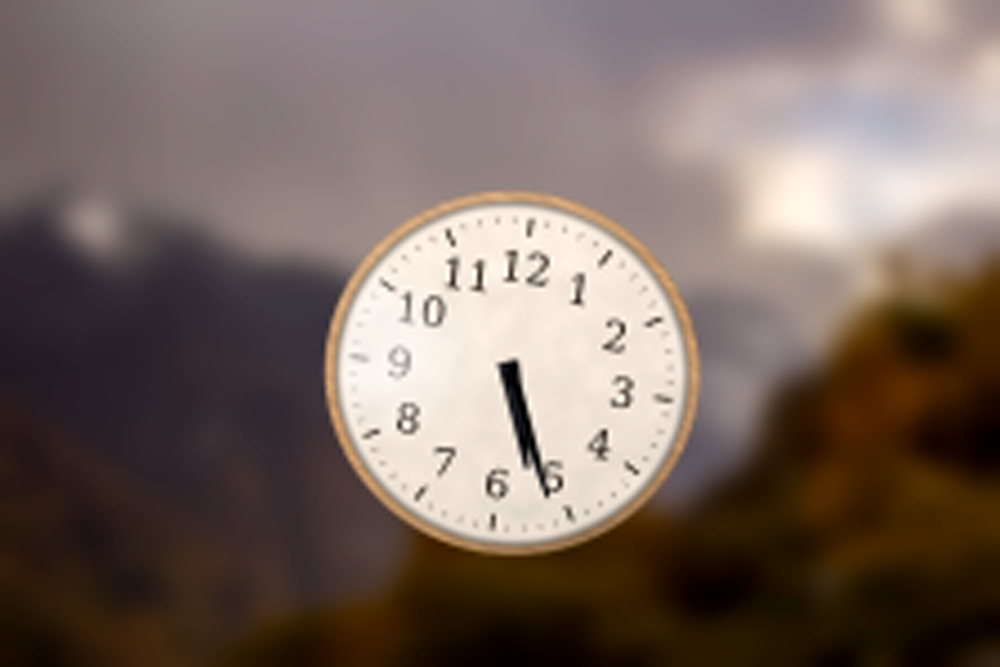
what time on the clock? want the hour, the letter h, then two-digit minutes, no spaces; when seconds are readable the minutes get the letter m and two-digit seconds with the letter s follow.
5h26
